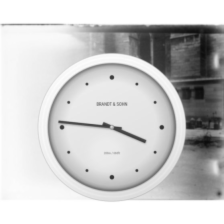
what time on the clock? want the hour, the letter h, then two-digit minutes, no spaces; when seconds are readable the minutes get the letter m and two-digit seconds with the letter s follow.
3h46
